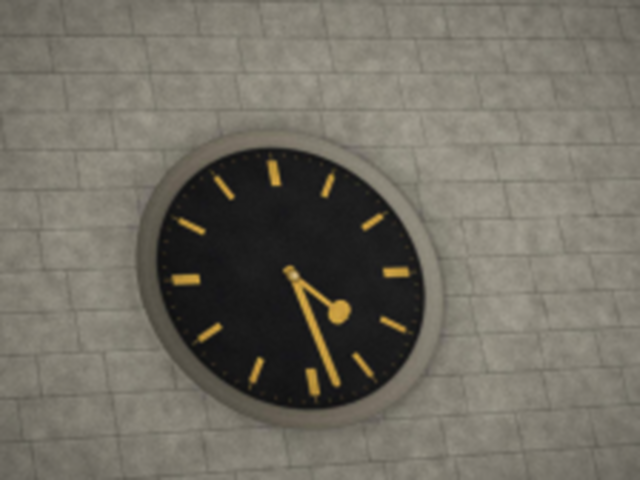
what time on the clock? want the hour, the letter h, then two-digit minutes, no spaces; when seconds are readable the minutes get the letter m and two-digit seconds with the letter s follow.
4h28
